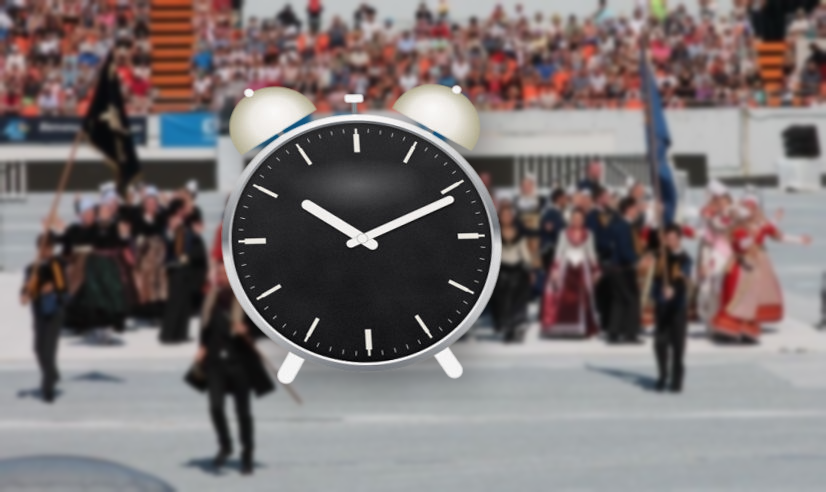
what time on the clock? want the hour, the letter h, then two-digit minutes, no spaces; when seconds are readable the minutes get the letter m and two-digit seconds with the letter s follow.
10h11
